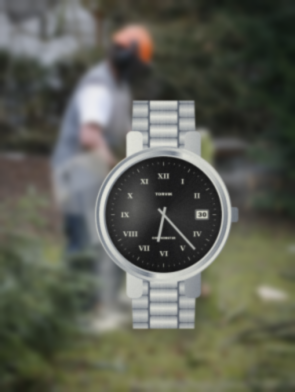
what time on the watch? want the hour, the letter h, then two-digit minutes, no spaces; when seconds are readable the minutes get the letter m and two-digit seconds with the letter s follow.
6h23
